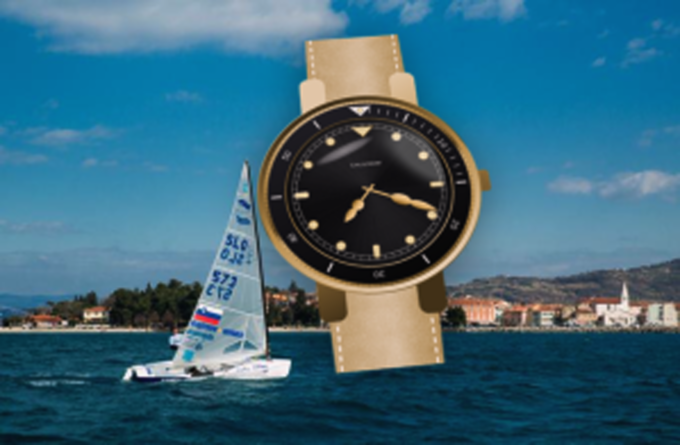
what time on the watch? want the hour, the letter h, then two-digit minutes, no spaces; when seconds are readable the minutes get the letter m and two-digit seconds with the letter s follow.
7h19
